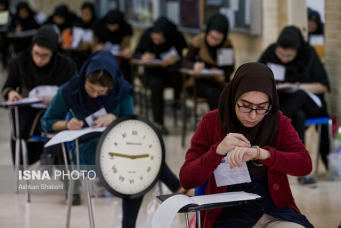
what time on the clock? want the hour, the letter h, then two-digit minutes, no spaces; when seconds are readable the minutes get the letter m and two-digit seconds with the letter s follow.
2h46
